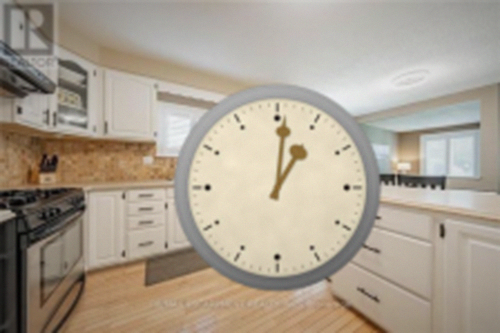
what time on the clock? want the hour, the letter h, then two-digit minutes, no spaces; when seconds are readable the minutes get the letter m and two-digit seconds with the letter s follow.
1h01
